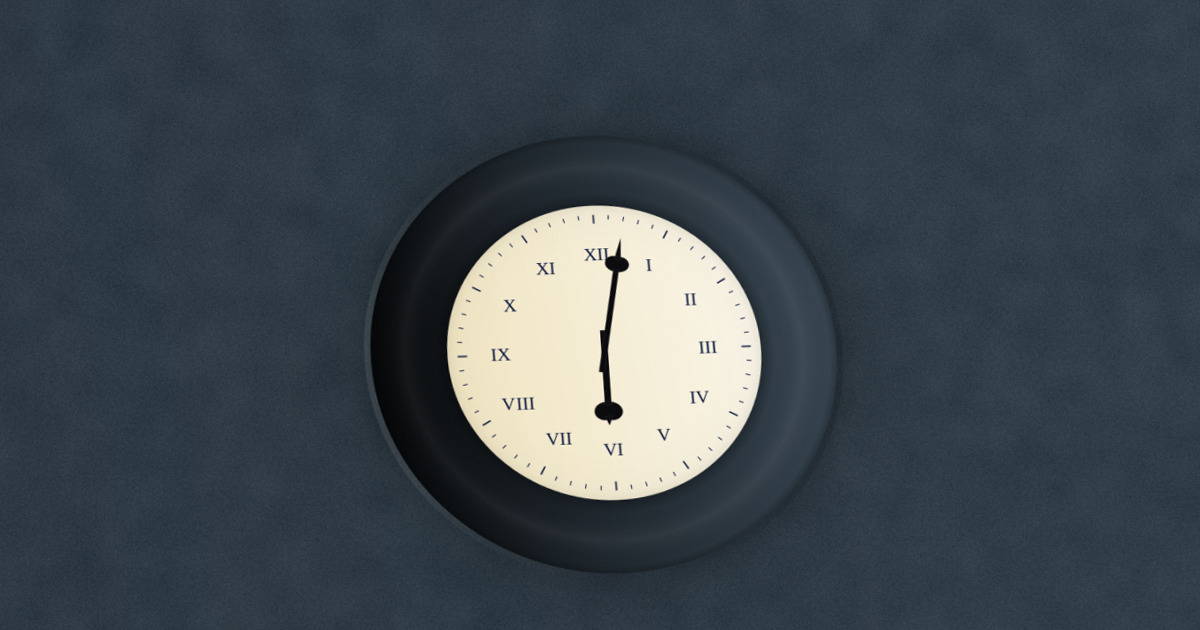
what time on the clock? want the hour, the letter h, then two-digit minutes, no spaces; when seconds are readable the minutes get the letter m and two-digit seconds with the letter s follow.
6h02
